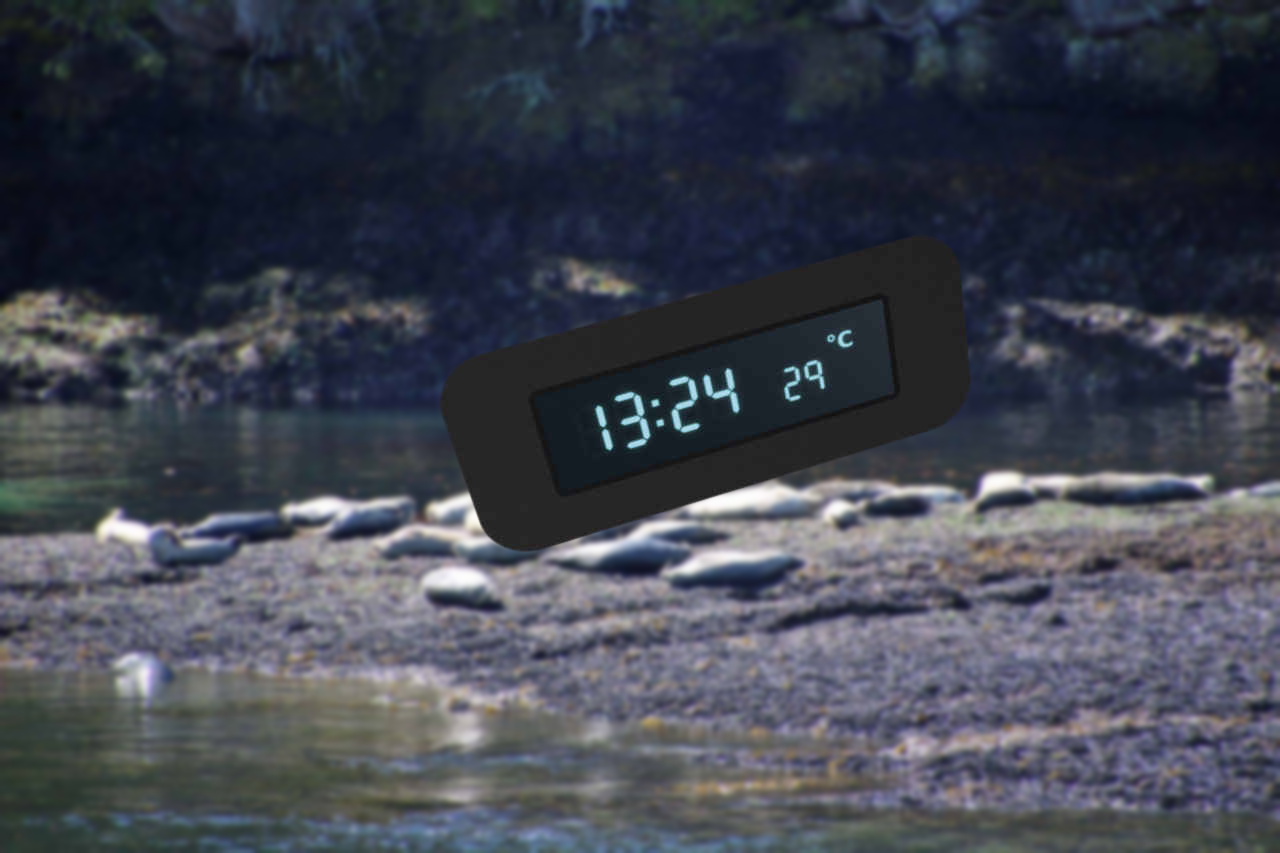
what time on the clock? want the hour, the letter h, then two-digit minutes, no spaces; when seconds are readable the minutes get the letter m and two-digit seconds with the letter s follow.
13h24
